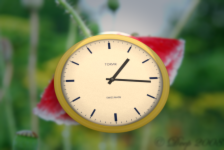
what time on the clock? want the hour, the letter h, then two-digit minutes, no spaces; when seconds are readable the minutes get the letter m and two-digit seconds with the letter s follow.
1h16
